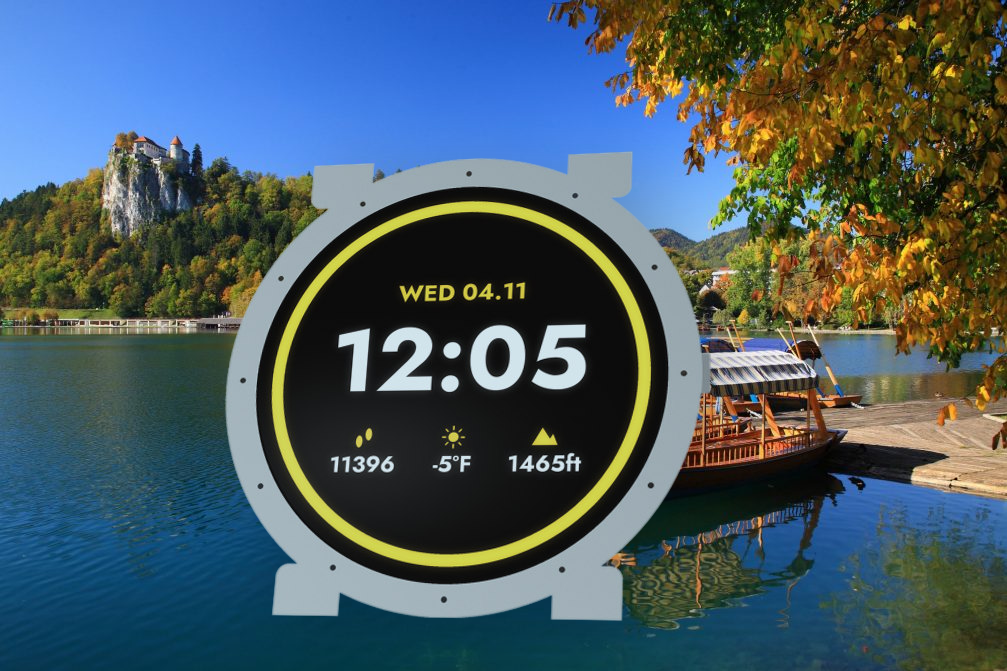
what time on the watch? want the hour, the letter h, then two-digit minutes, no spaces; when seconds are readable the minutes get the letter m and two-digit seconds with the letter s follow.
12h05
